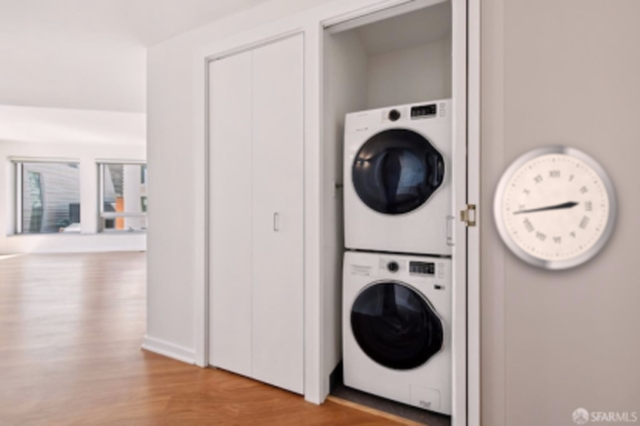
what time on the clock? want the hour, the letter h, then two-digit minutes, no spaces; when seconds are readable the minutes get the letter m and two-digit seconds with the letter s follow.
2h44
